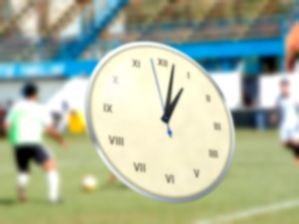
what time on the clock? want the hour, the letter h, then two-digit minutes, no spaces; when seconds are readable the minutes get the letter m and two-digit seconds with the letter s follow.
1h01m58s
